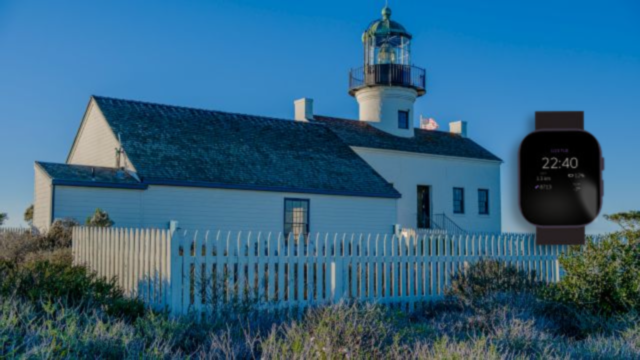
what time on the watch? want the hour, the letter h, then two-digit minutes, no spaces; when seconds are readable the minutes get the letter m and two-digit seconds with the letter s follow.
22h40
